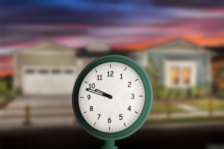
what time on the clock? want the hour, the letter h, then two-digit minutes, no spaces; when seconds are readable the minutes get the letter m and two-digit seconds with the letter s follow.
9h48
